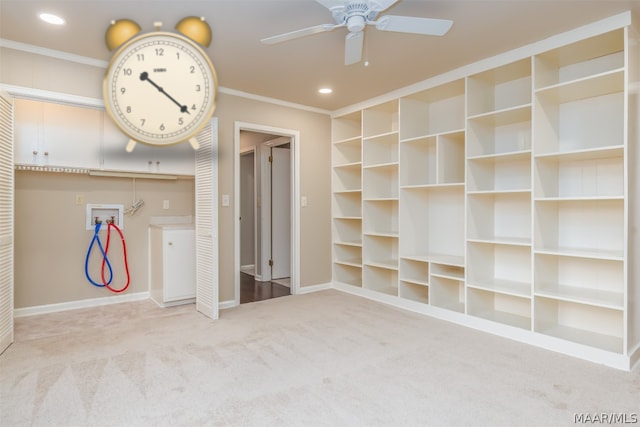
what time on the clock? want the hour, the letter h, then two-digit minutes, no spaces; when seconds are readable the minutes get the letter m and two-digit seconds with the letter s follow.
10h22
